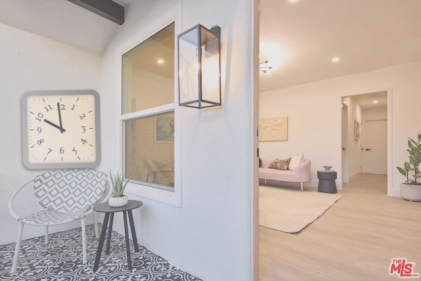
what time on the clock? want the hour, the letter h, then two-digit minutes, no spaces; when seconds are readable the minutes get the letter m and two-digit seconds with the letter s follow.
9h59
